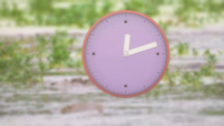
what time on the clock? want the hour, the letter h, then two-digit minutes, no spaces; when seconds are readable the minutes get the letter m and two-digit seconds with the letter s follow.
12h12
